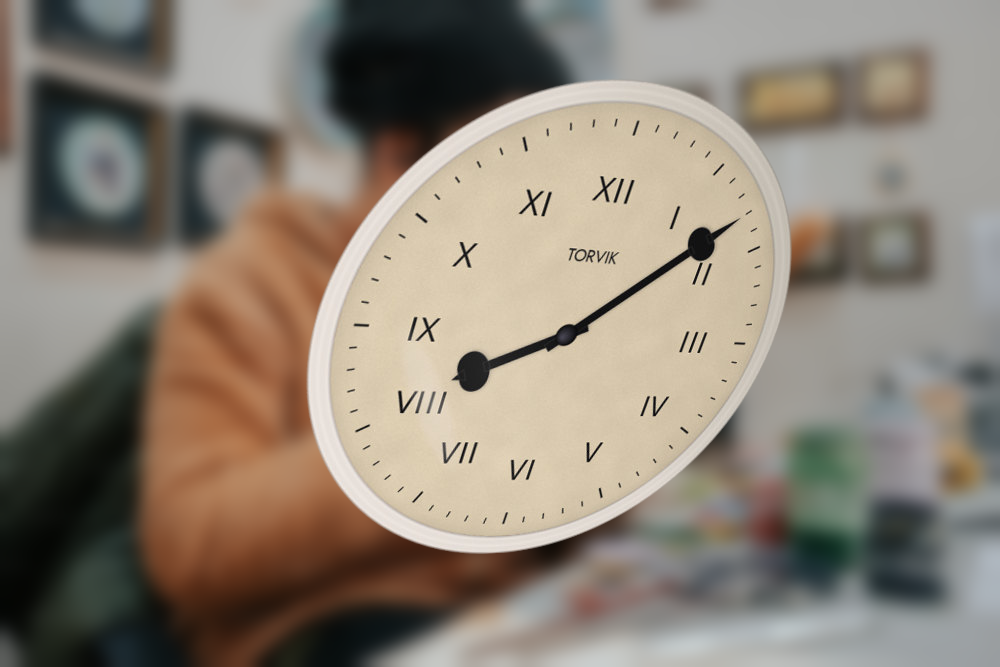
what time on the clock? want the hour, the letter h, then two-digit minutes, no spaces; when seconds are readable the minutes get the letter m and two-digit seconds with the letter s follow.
8h08
